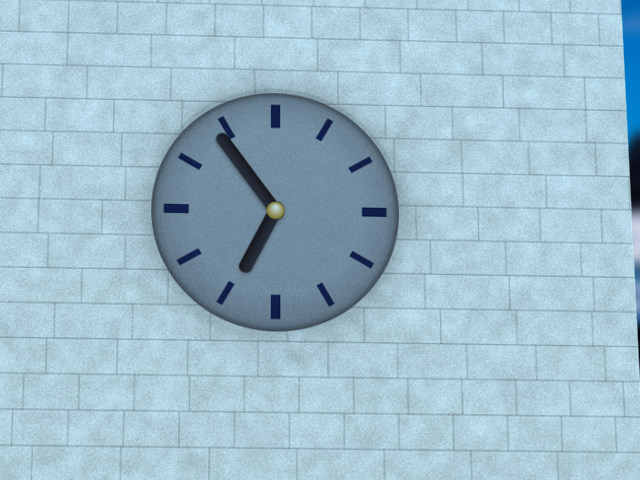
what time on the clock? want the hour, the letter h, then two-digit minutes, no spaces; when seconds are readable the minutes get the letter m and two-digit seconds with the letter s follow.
6h54
